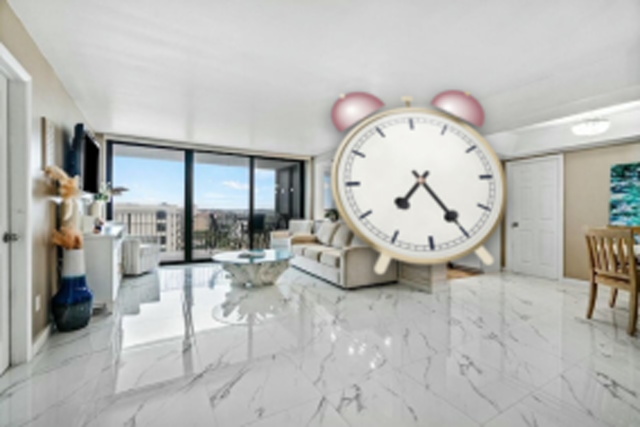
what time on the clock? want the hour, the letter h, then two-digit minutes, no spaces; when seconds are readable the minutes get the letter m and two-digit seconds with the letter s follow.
7h25
